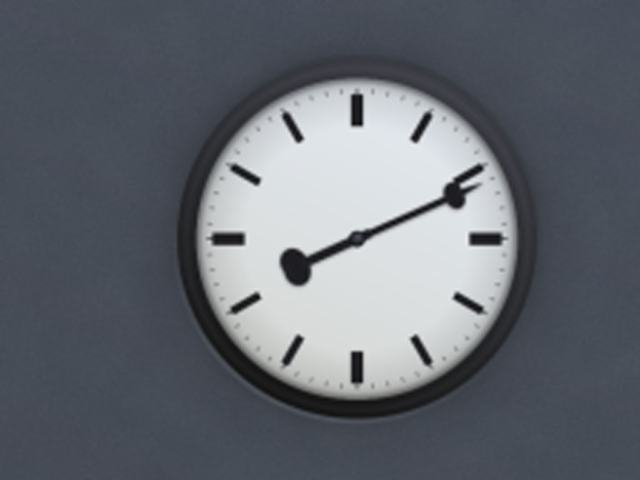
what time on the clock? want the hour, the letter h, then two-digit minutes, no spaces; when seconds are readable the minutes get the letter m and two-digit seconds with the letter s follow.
8h11
